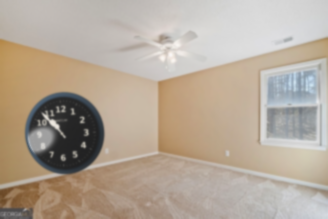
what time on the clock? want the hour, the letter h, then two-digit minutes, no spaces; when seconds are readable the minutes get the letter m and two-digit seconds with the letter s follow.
10h53
